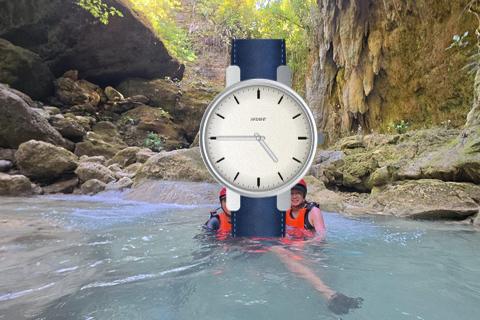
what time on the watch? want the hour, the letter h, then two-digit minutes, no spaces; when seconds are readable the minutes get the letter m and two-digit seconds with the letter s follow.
4h45
